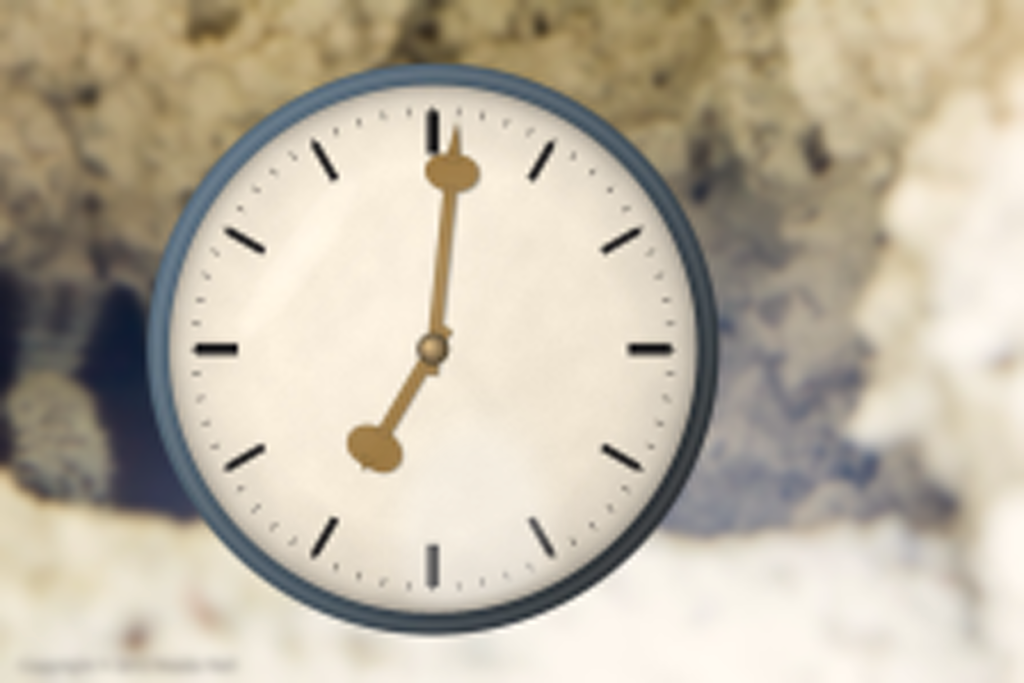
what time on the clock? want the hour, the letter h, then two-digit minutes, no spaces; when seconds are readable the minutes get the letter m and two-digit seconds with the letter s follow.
7h01
